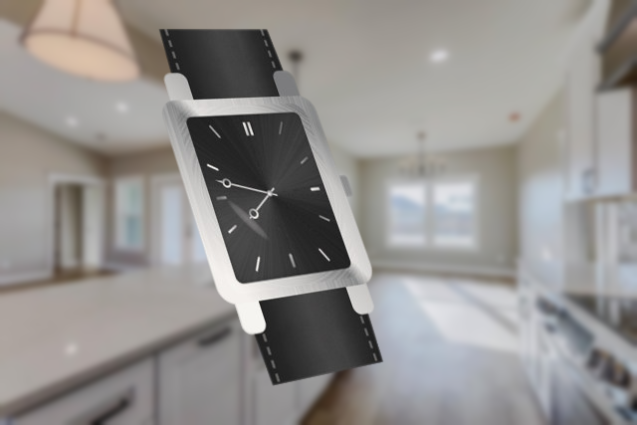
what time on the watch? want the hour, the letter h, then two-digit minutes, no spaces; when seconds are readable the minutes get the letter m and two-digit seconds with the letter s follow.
7h48
